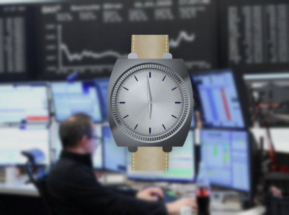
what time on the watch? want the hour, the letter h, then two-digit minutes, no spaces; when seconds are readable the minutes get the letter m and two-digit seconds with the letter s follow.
5h59
